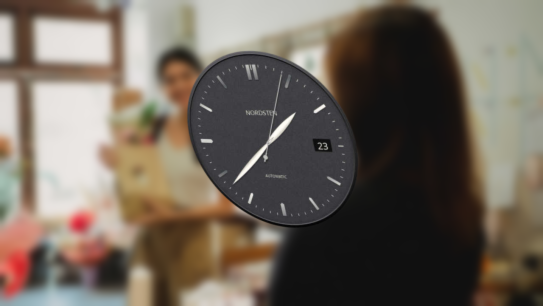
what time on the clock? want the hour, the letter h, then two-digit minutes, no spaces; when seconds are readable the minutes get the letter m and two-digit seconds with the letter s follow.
1h38m04s
